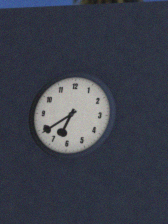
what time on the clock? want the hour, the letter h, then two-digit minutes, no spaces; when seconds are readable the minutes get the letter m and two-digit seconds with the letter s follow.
6h39
